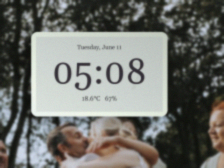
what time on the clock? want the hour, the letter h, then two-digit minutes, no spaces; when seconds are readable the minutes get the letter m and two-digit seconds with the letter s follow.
5h08
